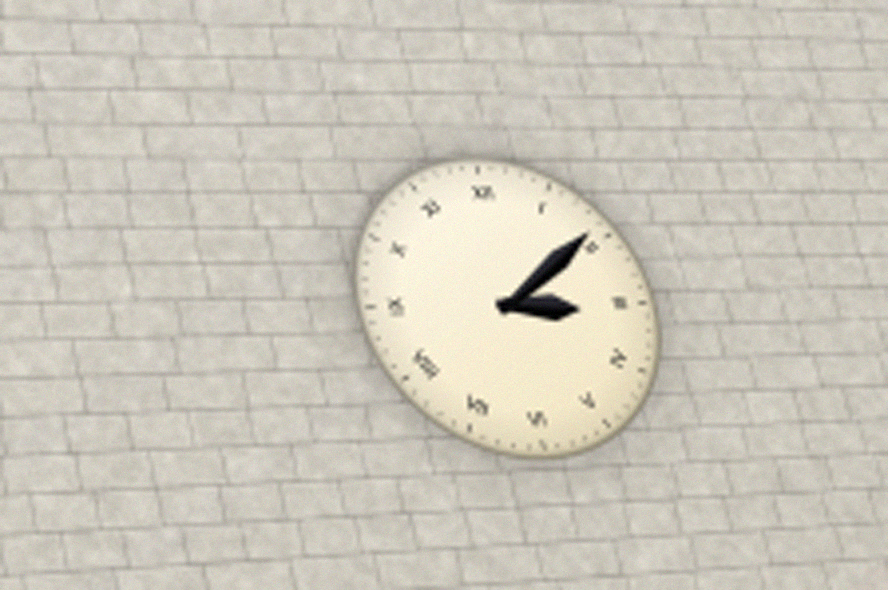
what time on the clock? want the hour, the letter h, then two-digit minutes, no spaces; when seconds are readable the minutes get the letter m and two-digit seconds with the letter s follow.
3h09
